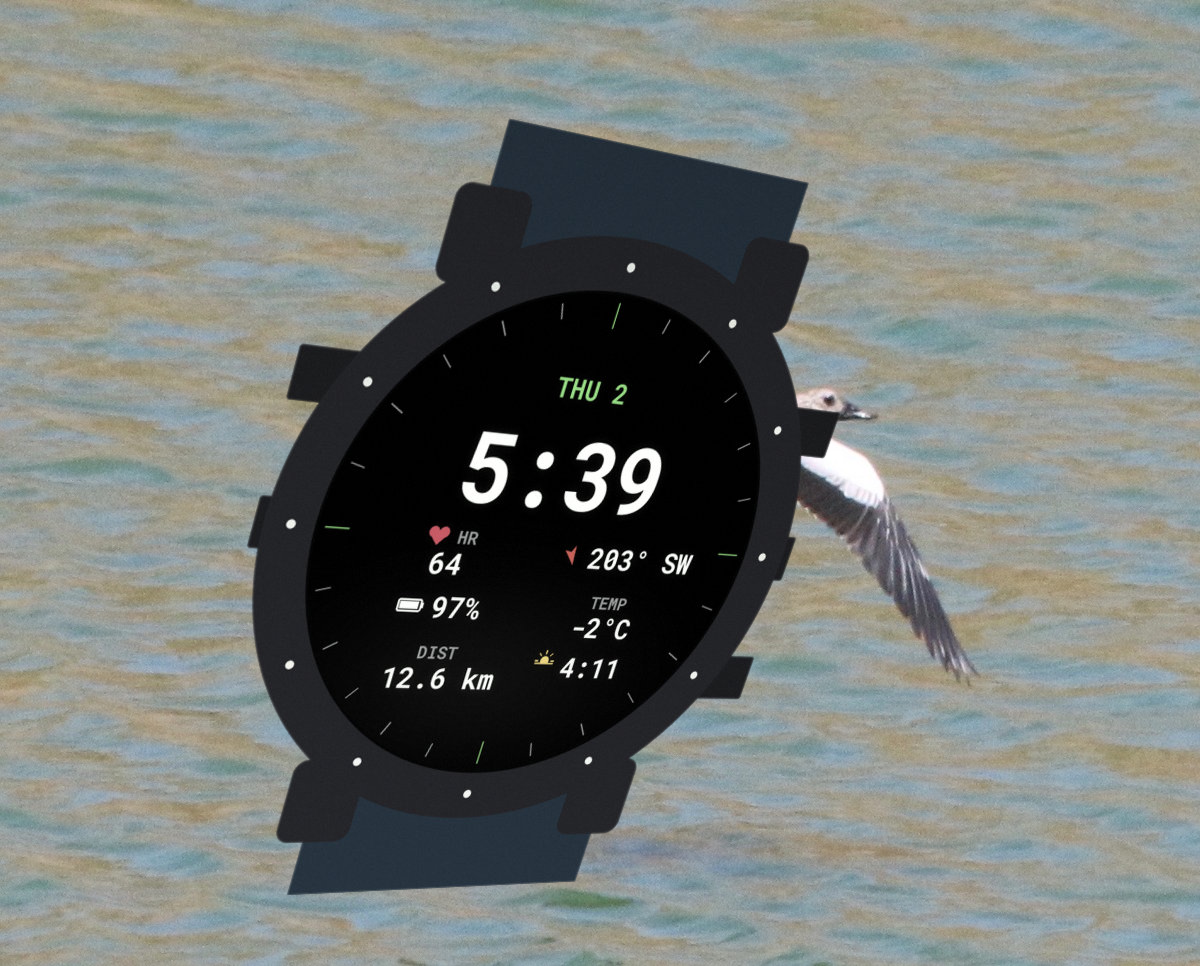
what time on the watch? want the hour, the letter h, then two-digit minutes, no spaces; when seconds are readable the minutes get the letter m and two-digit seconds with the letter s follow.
5h39
